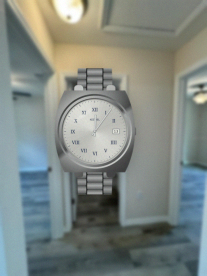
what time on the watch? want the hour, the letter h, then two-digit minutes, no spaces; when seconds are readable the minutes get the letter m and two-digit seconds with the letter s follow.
12h06
